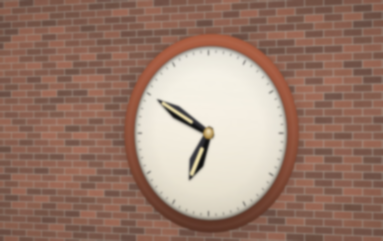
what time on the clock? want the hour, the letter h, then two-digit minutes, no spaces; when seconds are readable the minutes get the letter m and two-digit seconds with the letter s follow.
6h50
